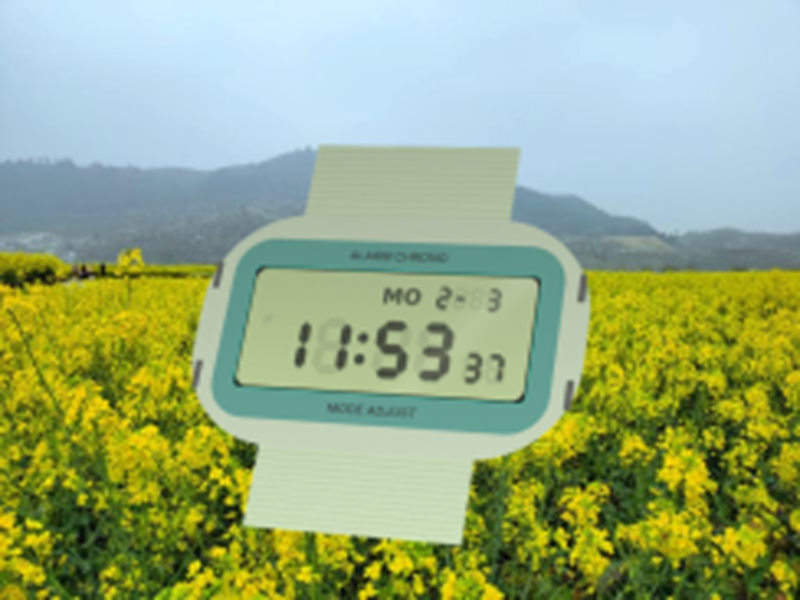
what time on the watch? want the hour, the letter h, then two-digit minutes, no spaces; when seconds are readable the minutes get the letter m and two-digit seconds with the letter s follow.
11h53m37s
